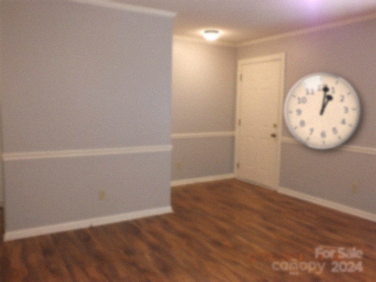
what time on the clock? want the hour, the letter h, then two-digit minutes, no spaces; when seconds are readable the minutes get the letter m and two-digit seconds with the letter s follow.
1h02
